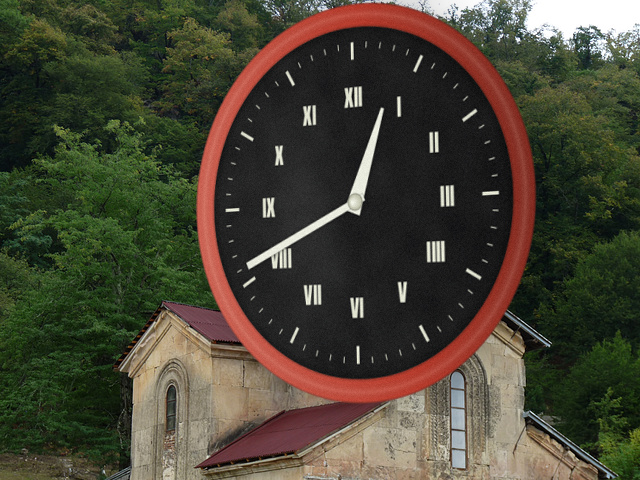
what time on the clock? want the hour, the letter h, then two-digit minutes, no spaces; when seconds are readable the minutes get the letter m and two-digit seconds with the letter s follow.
12h41
